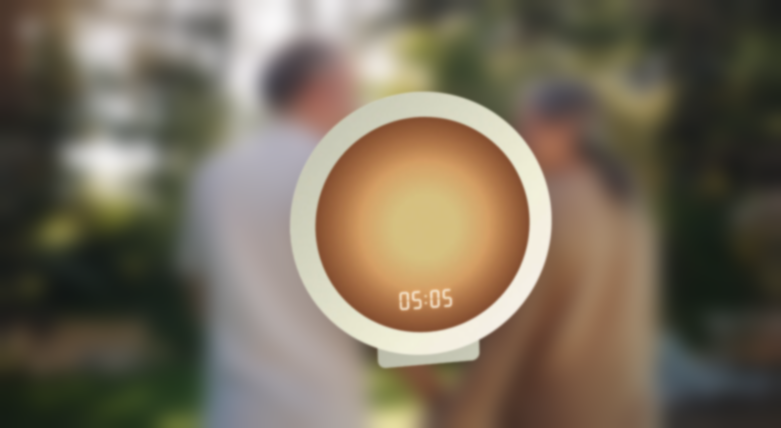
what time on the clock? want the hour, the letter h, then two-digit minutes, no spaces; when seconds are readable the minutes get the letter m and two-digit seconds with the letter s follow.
5h05
